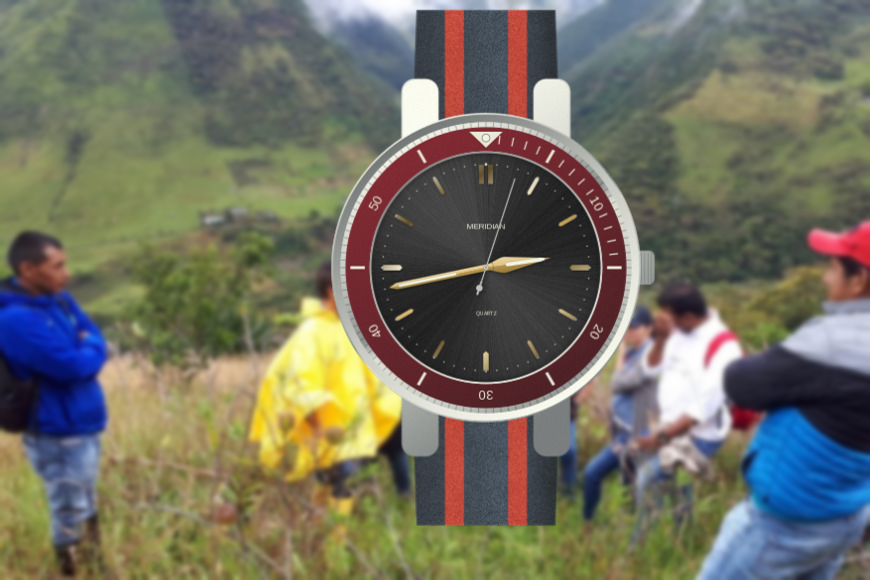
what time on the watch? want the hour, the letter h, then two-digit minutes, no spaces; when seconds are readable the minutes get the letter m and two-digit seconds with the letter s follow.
2h43m03s
